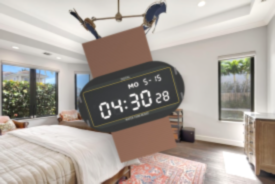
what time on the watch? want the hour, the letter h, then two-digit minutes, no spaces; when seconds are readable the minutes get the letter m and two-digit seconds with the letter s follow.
4h30m28s
